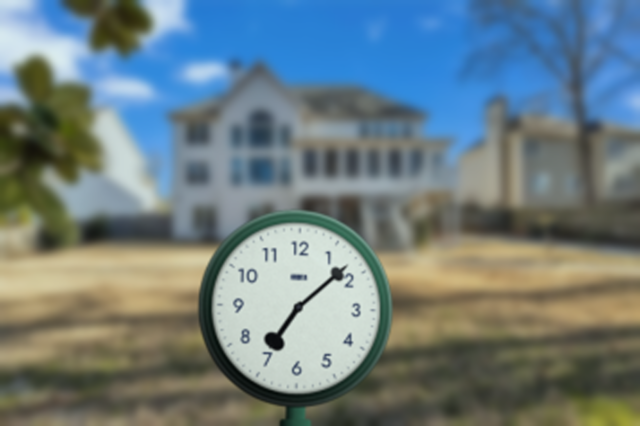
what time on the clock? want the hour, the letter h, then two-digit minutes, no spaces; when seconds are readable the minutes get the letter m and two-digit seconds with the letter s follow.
7h08
